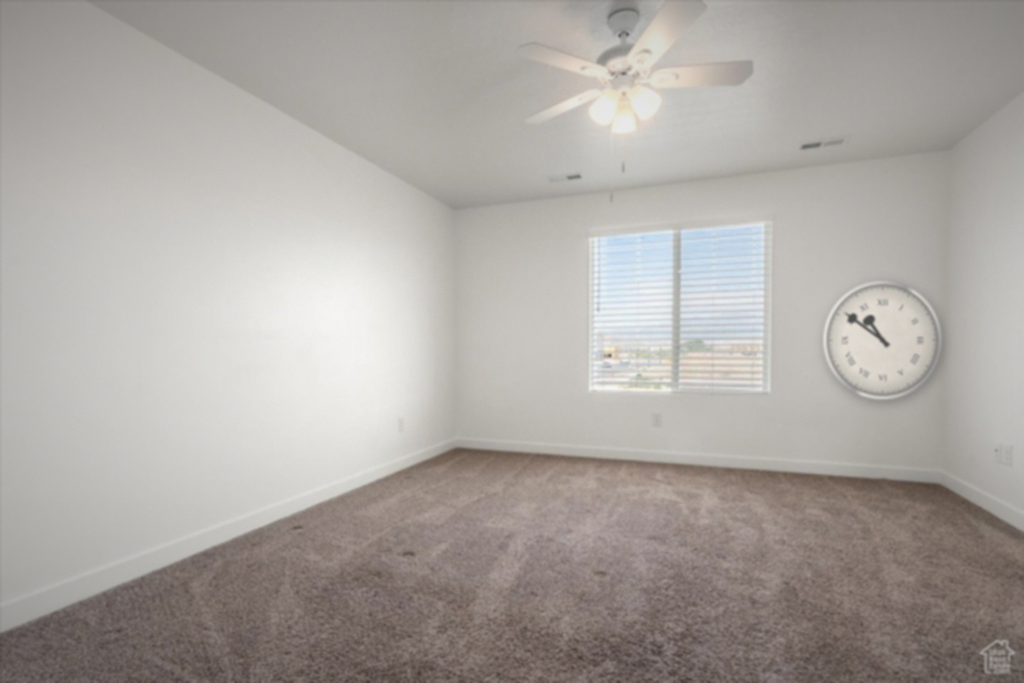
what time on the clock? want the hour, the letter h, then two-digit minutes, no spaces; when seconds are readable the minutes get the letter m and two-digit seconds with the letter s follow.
10h51
